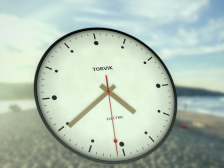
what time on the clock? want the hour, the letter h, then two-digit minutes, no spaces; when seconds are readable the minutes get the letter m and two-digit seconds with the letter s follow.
4h39m31s
